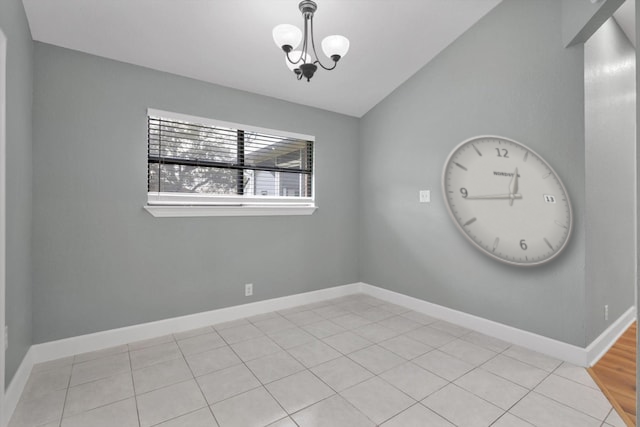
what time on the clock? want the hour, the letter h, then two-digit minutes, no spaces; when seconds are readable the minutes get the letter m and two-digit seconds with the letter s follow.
12h44
